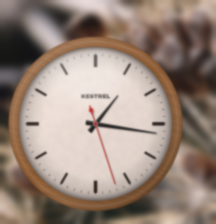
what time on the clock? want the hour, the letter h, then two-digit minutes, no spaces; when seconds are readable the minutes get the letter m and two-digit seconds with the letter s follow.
1h16m27s
